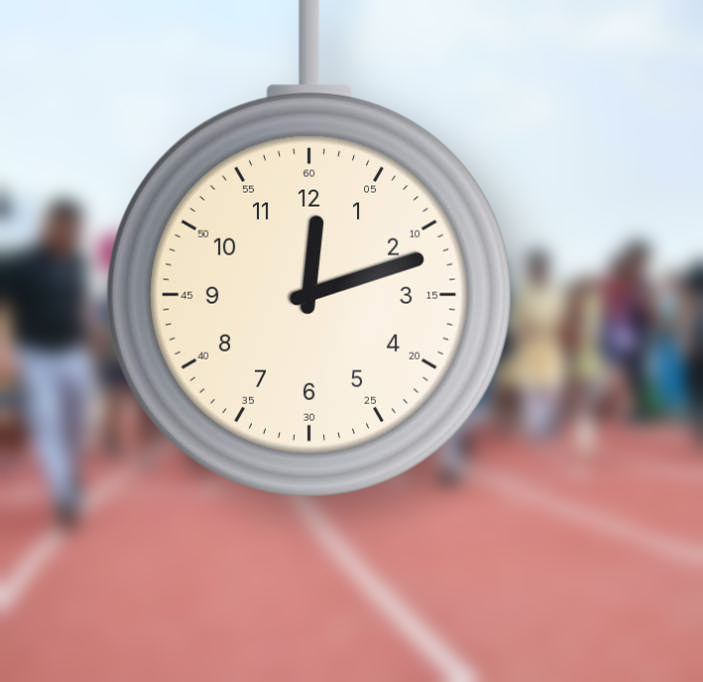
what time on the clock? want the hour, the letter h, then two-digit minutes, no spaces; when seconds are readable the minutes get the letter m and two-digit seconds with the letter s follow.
12h12
